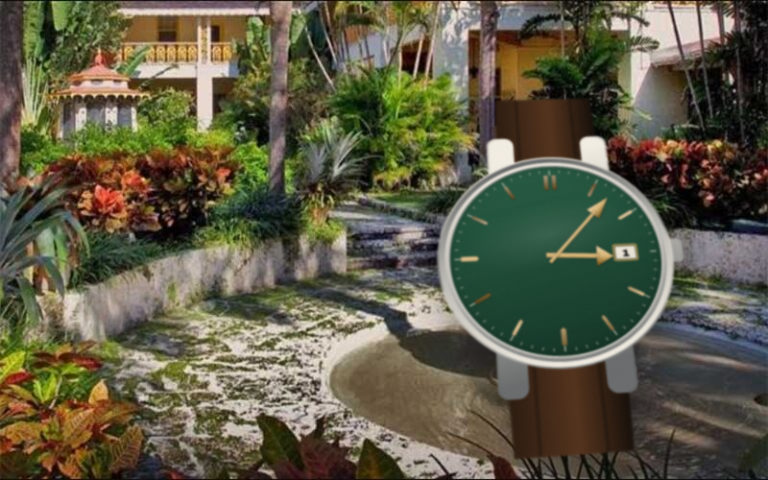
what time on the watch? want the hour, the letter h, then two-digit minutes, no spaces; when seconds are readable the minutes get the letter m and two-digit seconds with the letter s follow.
3h07
